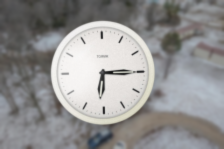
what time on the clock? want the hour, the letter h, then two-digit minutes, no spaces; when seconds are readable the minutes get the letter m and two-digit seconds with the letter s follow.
6h15
